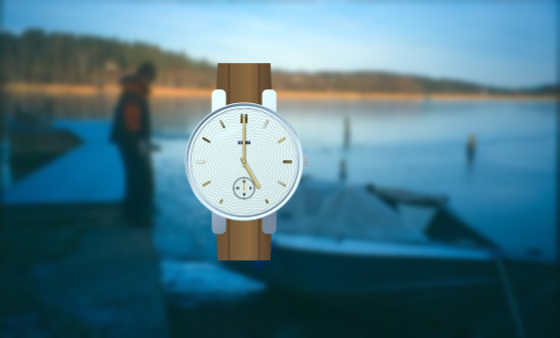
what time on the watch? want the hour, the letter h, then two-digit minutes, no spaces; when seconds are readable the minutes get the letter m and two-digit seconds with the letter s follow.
5h00
